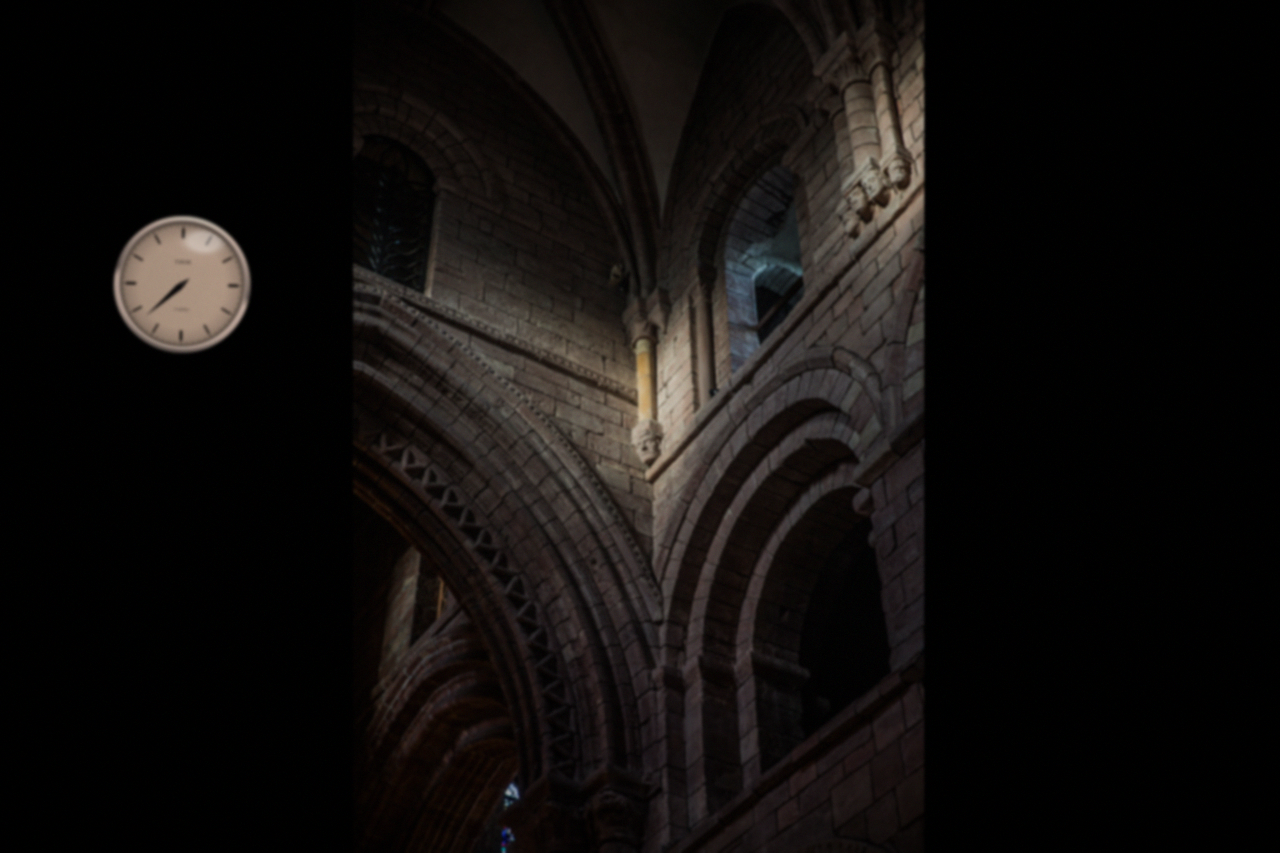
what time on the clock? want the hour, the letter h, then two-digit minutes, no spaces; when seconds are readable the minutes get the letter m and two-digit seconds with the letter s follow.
7h38
